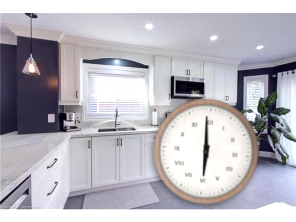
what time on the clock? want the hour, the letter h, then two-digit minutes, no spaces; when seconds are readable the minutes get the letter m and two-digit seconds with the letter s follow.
5h59
